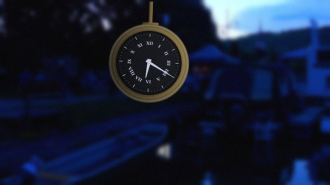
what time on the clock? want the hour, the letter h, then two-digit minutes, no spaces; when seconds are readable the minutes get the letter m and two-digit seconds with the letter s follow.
6h20
